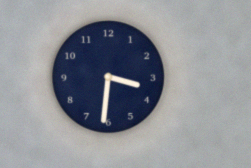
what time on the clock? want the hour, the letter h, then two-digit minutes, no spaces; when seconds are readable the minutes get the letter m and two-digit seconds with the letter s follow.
3h31
